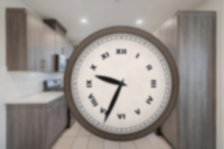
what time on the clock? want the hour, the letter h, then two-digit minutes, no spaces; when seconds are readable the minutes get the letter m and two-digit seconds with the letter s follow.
9h34
